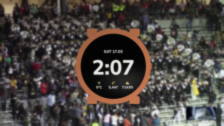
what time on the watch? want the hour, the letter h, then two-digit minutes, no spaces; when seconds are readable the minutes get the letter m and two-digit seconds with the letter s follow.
2h07
